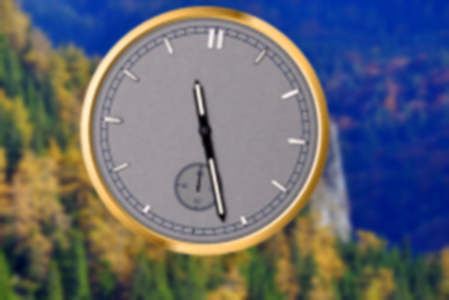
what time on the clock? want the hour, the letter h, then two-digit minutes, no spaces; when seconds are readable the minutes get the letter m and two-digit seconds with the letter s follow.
11h27
